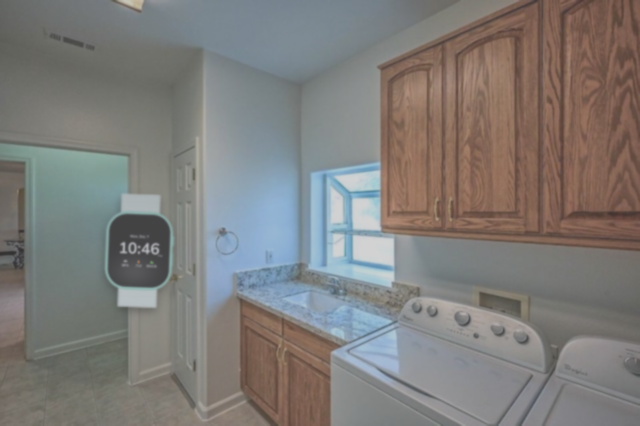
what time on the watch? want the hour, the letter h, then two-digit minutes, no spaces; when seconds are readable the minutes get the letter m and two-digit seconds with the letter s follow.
10h46
